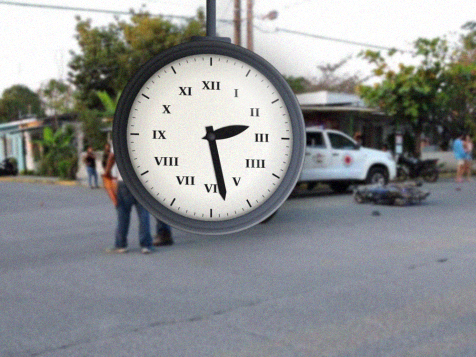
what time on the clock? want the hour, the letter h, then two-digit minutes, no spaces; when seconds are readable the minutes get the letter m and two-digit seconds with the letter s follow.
2h28
